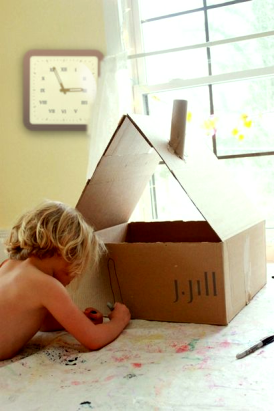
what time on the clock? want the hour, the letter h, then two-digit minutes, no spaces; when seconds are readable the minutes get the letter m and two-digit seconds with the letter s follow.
2h56
